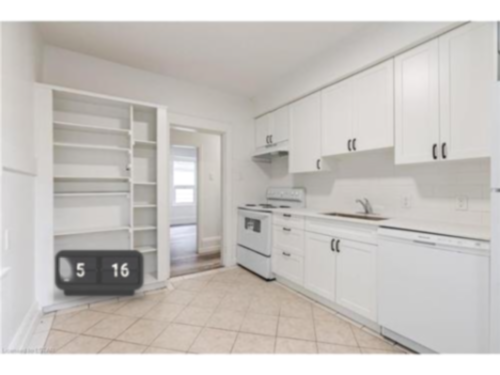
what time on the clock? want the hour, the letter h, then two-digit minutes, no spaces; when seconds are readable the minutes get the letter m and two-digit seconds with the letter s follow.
5h16
